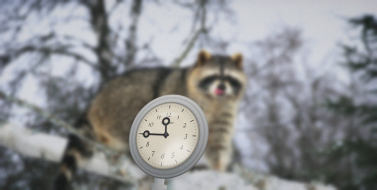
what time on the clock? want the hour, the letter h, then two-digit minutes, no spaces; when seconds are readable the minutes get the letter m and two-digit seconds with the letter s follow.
11h45
